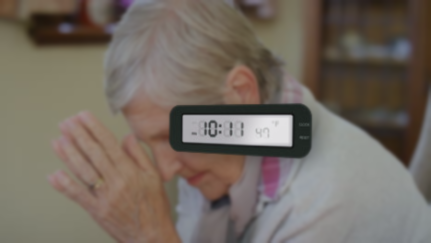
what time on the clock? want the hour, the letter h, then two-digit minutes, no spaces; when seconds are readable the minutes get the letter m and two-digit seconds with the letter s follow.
10h11
